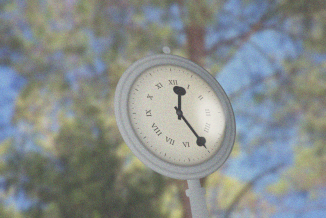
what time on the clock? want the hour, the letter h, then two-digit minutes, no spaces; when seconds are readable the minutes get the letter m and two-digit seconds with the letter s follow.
12h25
